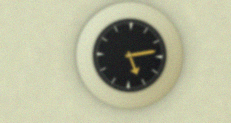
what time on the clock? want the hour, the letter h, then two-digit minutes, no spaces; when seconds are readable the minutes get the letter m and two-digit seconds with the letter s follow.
5h13
